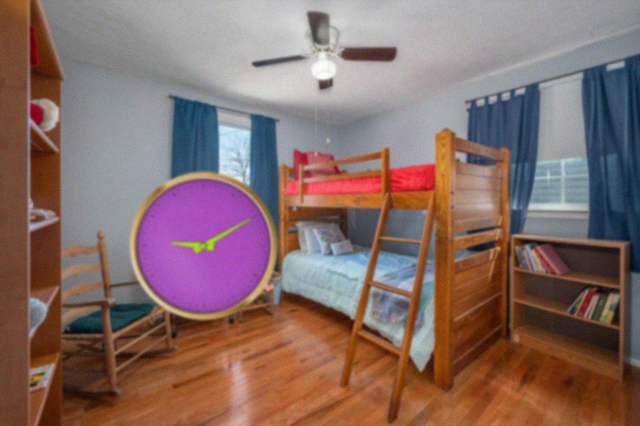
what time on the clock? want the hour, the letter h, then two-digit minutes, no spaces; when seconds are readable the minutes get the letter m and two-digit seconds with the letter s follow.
9h10
